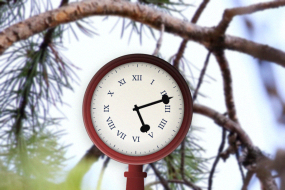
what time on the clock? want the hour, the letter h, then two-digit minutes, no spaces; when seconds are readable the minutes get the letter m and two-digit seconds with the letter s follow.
5h12
